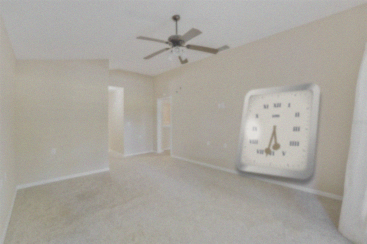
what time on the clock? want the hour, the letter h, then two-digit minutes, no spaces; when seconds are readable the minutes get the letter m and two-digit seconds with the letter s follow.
5h32
